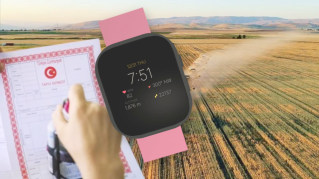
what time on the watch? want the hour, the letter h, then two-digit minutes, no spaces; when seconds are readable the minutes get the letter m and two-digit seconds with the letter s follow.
7h51
